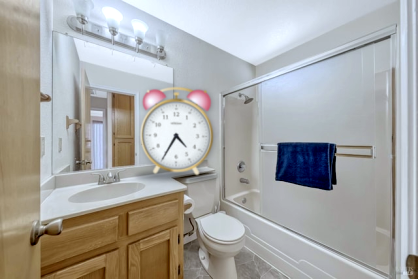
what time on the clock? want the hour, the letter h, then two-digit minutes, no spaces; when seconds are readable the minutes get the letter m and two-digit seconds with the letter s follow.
4h35
